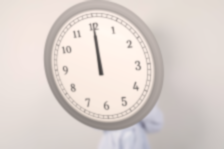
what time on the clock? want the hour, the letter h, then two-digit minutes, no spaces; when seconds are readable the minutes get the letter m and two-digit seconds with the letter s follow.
12h00
